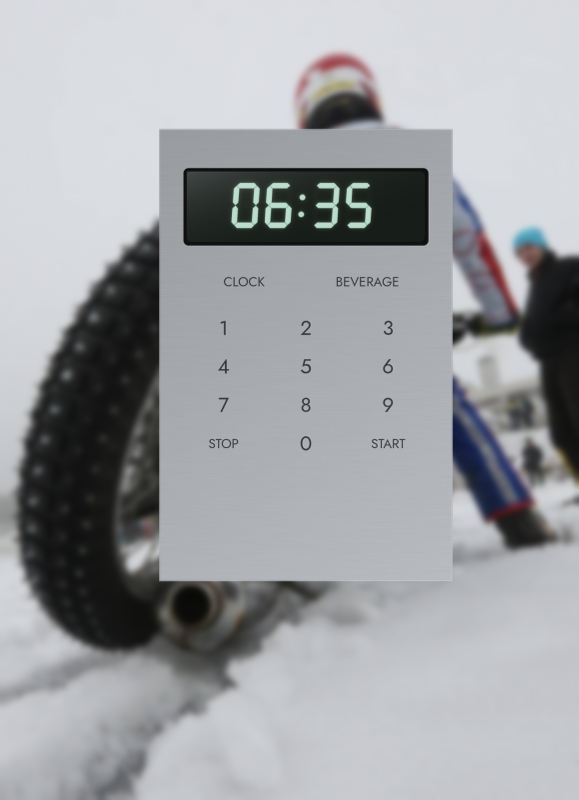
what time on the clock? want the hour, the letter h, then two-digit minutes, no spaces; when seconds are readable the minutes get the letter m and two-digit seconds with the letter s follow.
6h35
